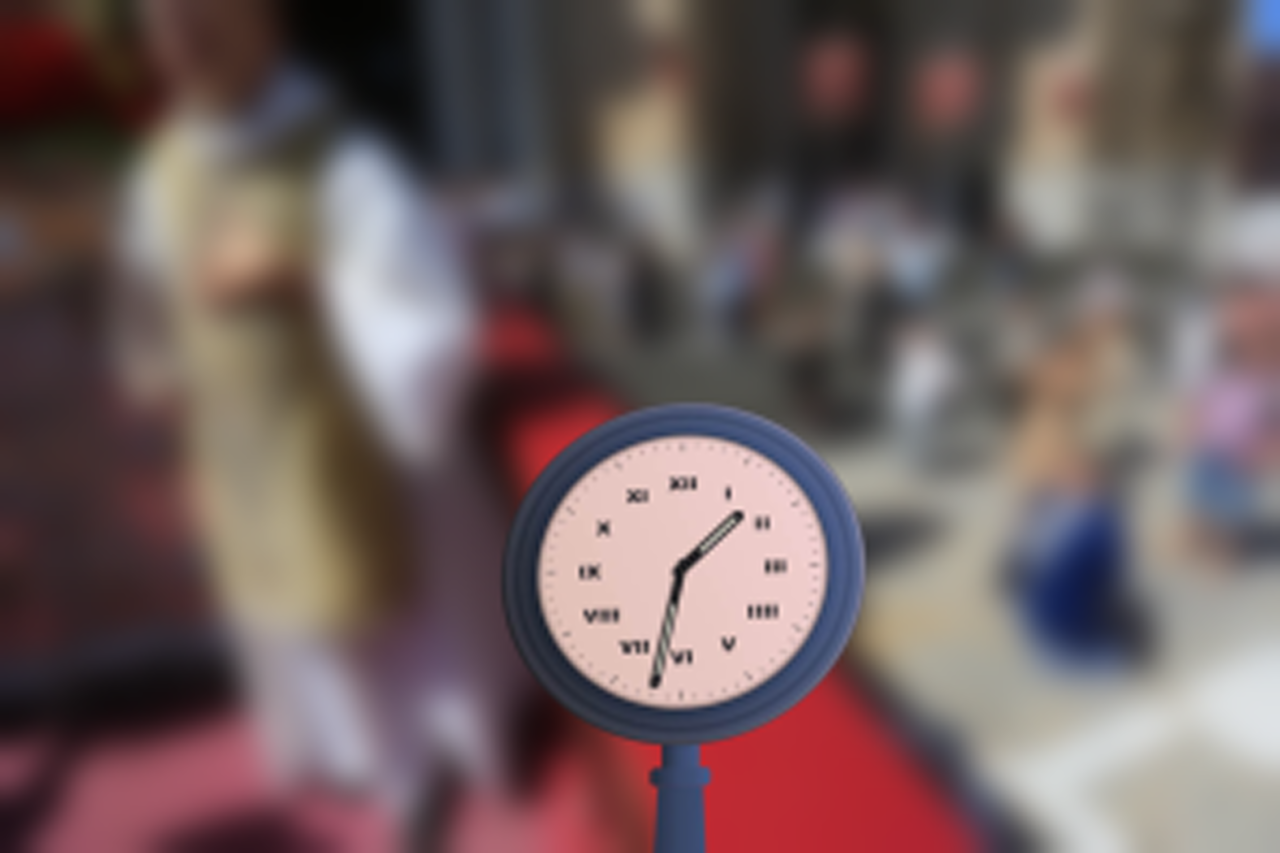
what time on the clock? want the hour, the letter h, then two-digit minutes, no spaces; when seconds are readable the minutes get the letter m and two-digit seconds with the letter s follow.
1h32
